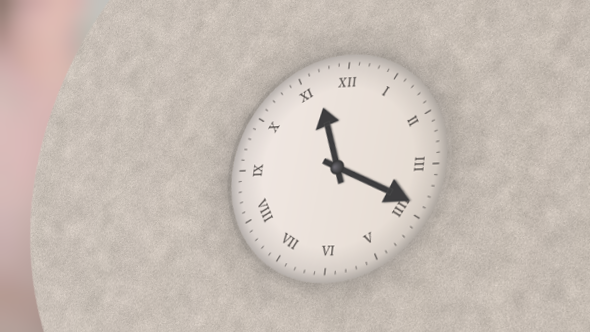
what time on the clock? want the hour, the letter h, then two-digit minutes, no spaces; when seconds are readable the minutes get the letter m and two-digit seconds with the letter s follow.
11h19
